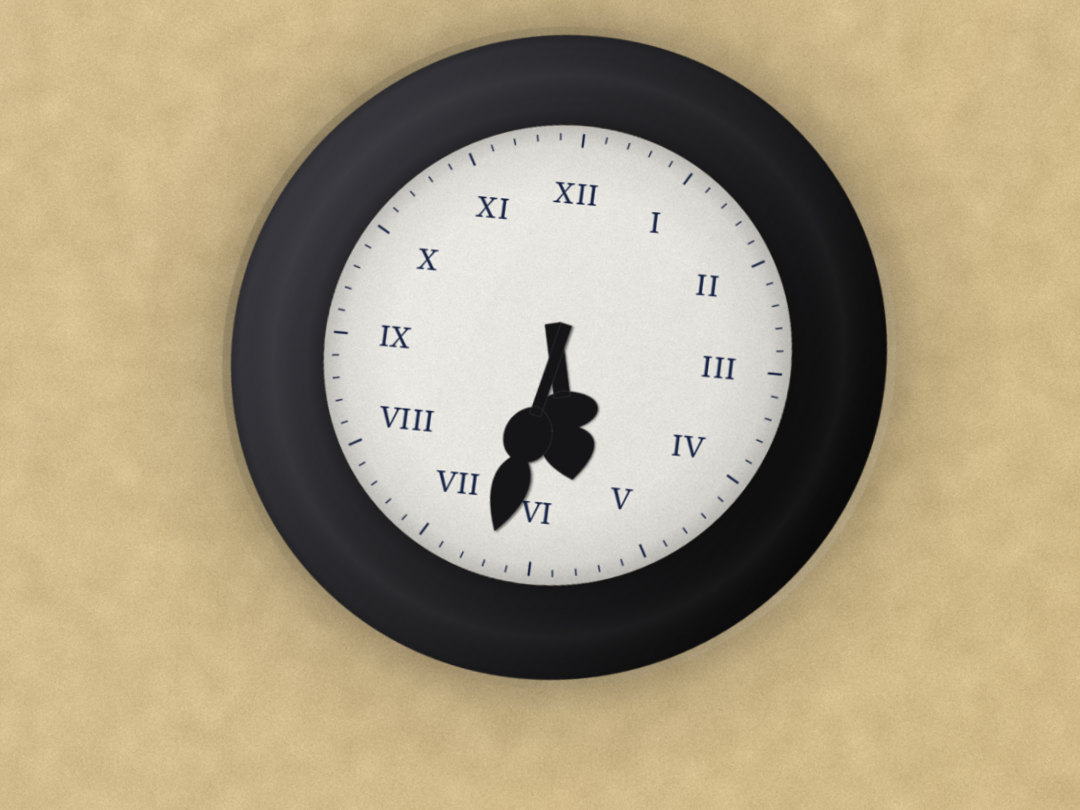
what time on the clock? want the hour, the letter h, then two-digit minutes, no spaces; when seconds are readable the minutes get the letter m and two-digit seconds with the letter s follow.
5h32
